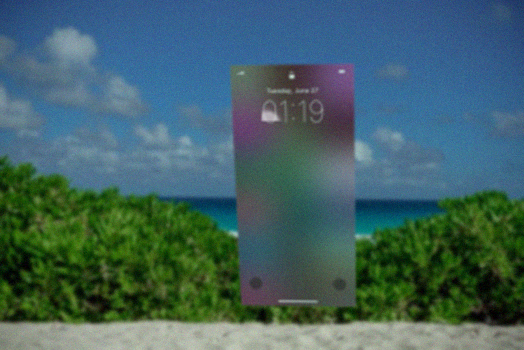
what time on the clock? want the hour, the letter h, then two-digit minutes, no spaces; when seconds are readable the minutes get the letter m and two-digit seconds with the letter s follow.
1h19
